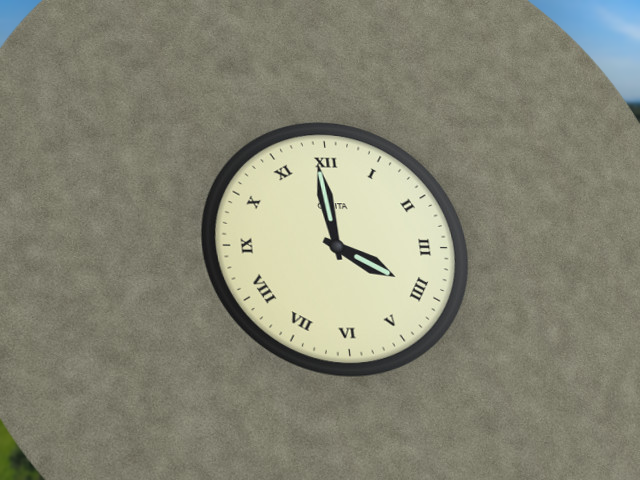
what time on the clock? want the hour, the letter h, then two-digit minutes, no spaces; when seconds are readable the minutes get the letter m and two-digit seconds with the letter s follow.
3h59
